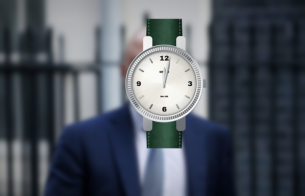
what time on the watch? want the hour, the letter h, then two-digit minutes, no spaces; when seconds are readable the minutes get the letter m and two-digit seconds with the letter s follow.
12h02
